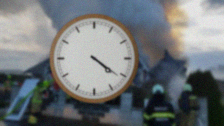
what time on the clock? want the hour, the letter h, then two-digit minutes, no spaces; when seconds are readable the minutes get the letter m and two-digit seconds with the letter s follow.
4h21
